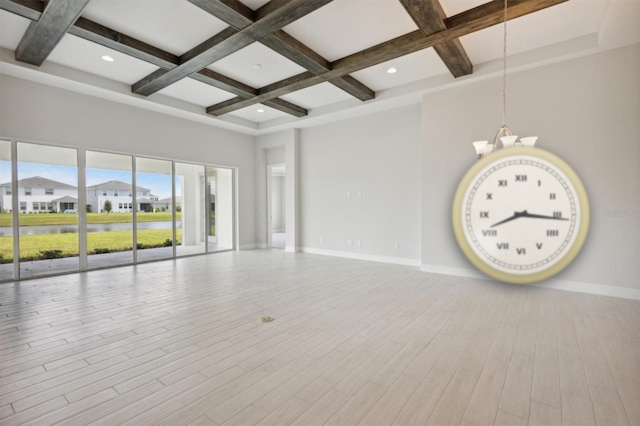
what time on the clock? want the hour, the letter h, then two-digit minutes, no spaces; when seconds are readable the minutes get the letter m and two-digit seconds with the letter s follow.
8h16
